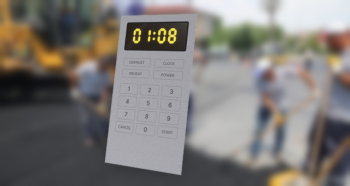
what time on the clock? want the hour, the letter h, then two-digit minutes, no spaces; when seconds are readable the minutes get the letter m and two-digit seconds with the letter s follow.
1h08
